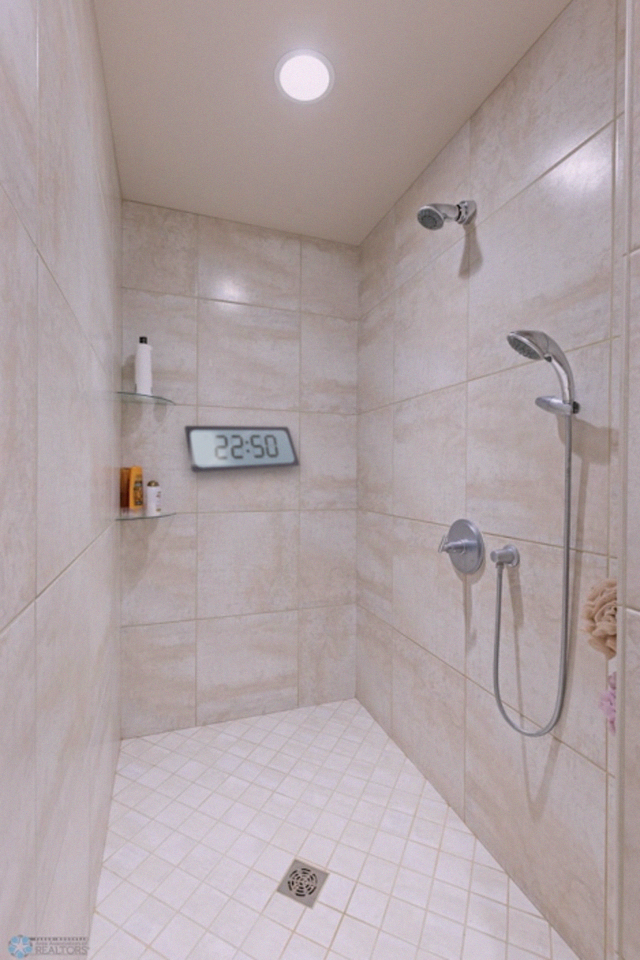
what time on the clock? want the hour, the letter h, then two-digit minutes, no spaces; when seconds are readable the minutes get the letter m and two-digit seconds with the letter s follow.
22h50
